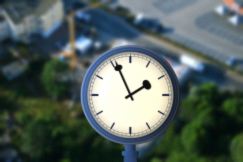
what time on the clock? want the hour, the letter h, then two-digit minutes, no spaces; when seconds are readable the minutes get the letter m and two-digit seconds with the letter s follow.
1h56
